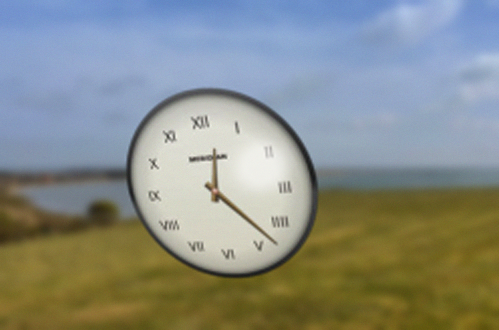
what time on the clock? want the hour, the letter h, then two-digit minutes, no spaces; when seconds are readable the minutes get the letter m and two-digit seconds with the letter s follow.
12h23
